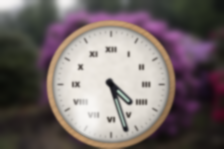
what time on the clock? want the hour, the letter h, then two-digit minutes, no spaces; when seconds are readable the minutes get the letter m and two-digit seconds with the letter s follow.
4h27
